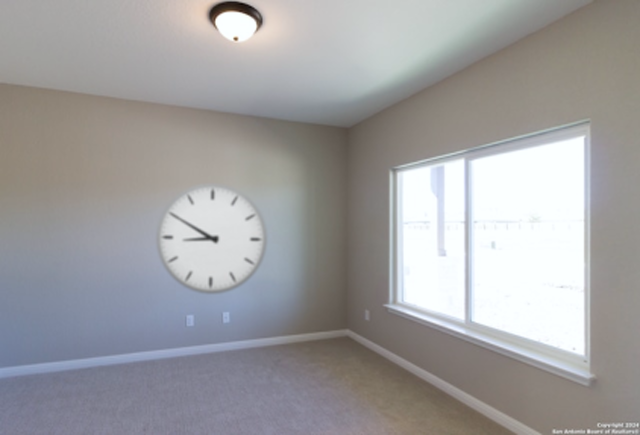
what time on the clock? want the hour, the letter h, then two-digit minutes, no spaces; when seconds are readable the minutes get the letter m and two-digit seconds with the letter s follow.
8h50
